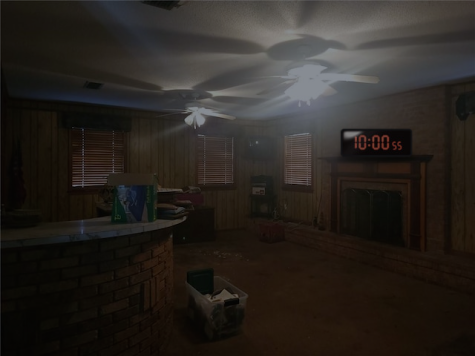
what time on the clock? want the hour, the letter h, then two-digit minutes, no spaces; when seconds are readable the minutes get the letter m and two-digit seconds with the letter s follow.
10h00m55s
